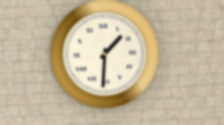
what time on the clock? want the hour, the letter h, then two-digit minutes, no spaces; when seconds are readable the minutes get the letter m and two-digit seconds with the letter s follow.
1h31
